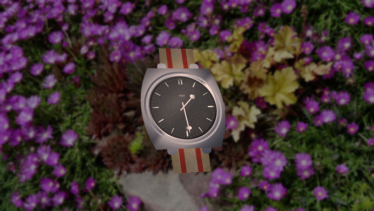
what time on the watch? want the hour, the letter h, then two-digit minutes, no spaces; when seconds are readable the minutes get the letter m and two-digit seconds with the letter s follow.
1h29
